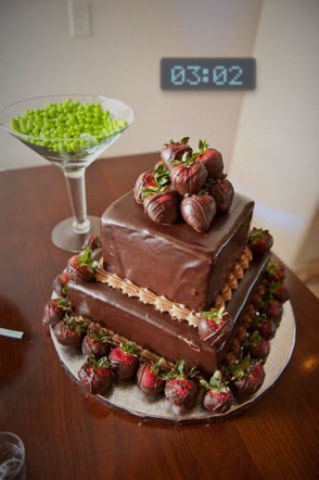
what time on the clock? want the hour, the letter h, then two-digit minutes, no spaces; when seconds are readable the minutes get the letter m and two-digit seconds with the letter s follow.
3h02
